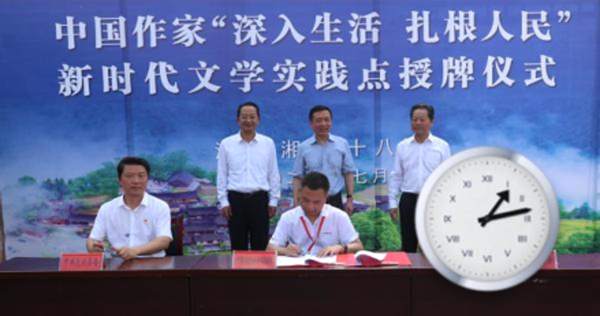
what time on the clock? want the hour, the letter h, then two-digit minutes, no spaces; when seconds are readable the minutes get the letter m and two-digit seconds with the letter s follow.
1h13
